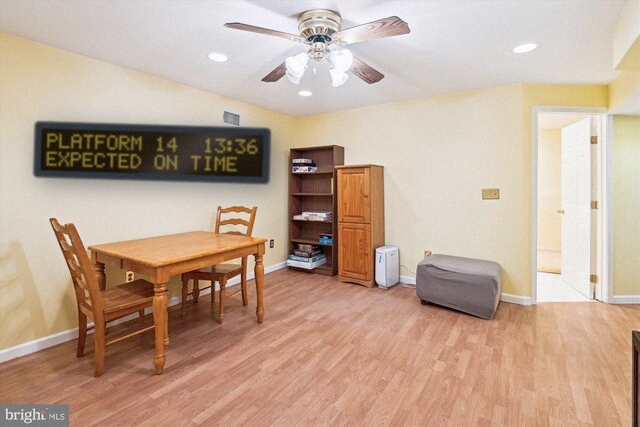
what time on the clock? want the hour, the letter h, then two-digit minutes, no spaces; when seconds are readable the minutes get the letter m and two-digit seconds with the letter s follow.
13h36
